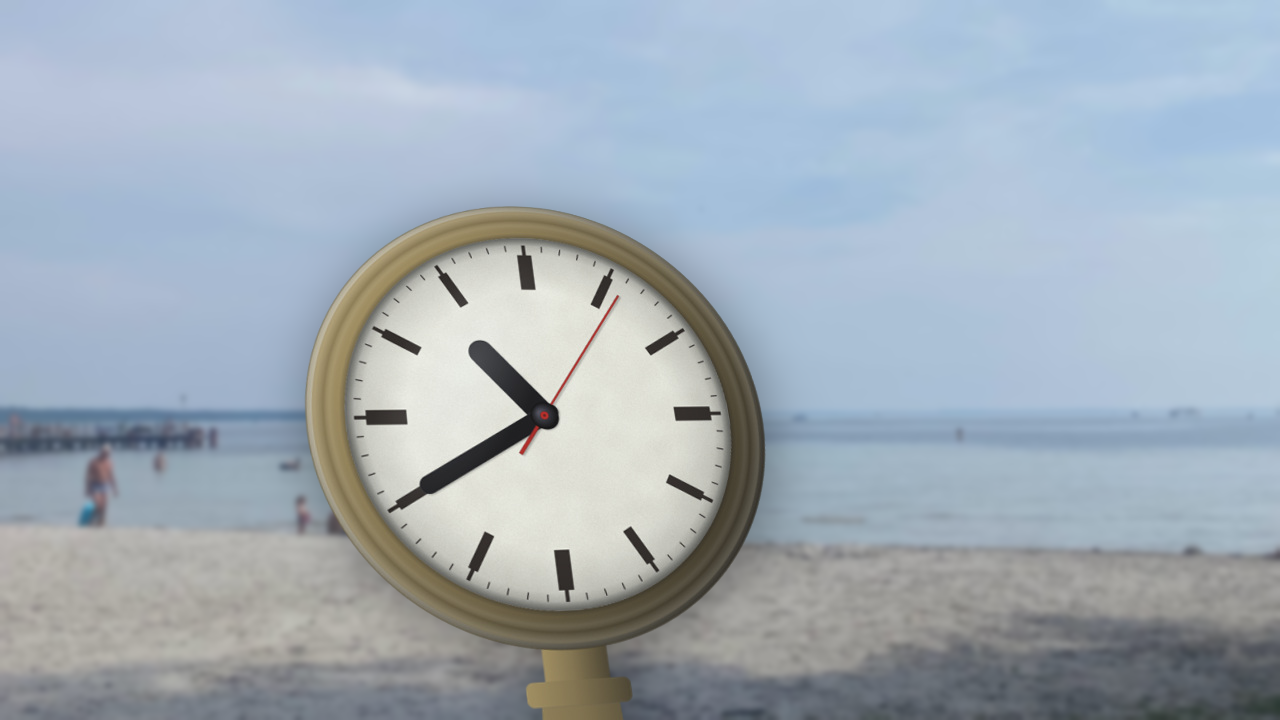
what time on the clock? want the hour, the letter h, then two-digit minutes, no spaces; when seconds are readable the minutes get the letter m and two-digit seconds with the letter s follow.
10h40m06s
